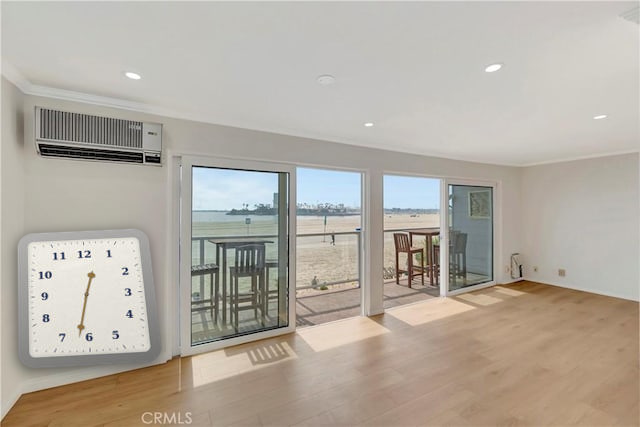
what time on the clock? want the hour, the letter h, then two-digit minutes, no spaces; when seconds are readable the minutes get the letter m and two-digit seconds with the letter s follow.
12h32
